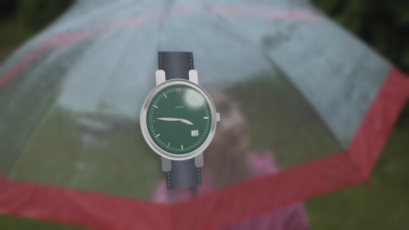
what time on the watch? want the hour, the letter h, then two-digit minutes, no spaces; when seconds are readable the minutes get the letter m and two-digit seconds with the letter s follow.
3h46
